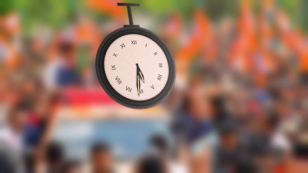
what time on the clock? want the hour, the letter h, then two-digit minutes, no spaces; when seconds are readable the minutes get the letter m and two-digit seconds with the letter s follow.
5h31
